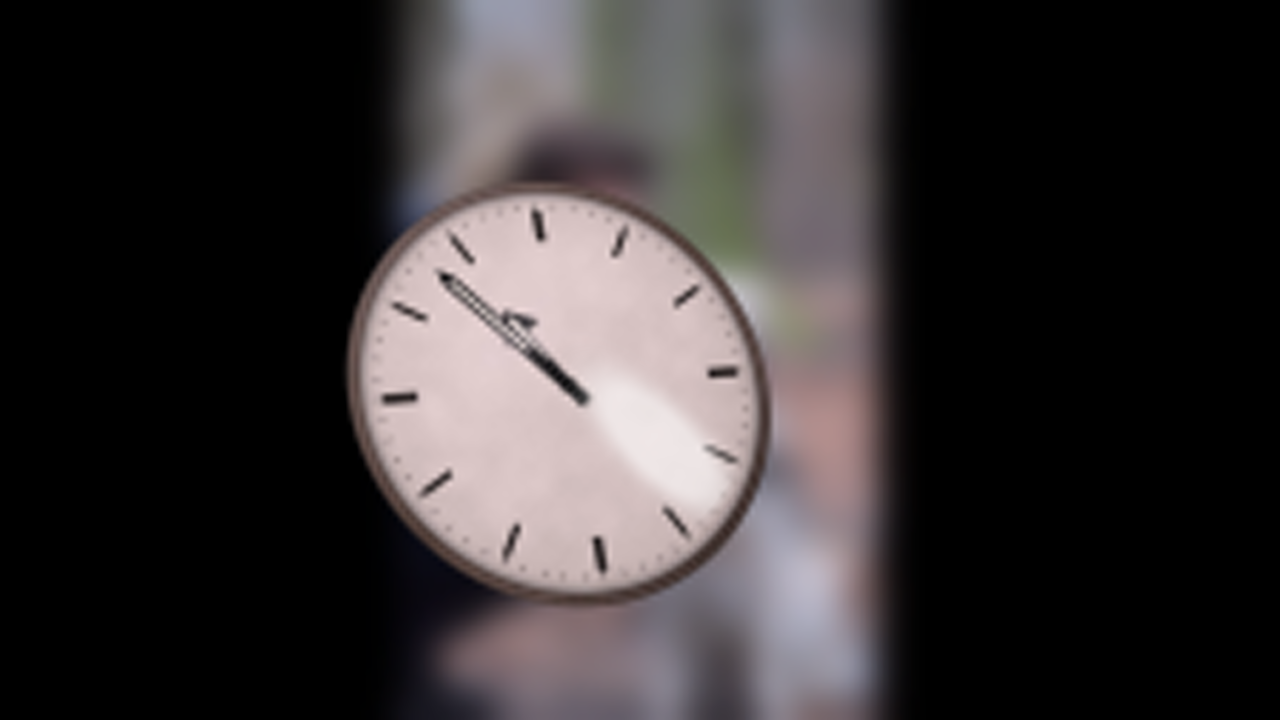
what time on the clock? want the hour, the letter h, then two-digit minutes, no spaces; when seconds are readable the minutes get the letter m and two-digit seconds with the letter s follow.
10h53
